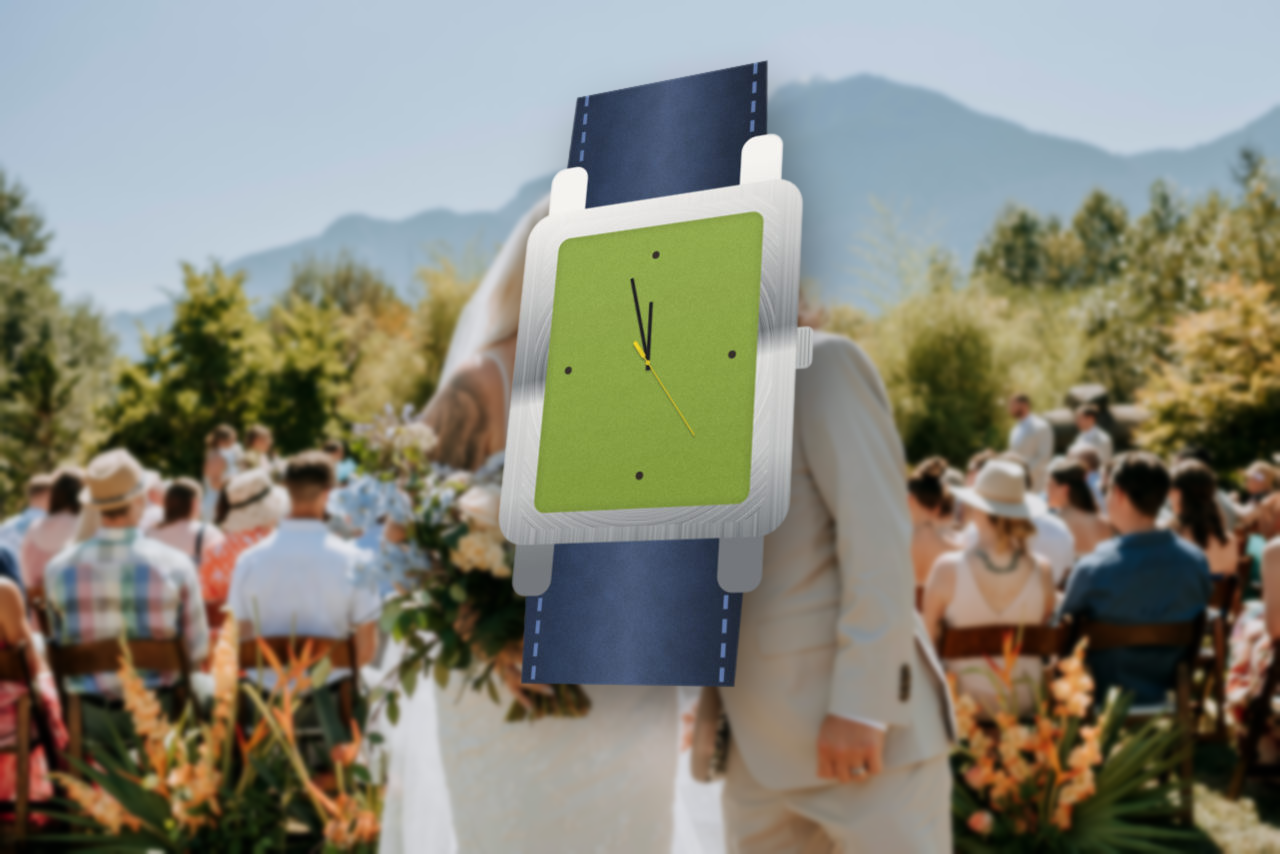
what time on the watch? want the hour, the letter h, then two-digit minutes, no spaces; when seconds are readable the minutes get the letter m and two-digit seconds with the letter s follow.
11h57m24s
